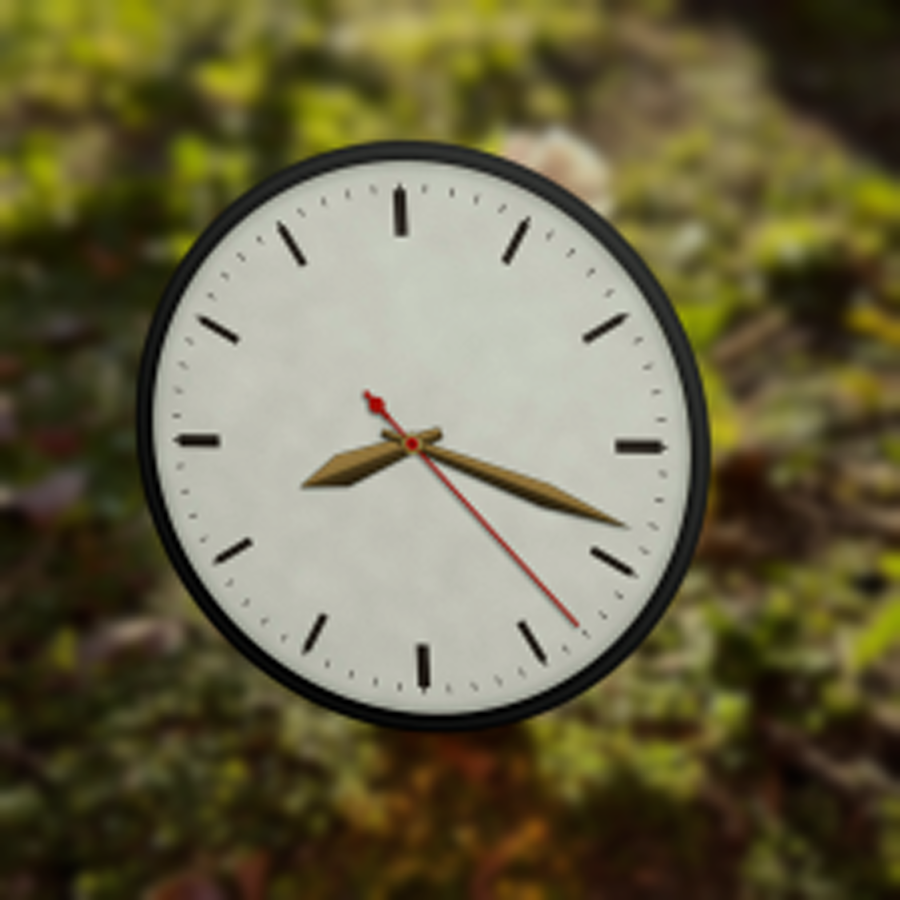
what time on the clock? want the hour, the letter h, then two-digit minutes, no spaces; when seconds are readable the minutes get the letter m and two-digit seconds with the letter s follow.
8h18m23s
